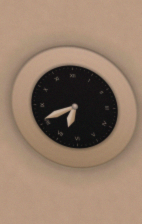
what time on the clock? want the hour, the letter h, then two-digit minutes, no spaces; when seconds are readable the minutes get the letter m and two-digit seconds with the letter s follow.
6h41
